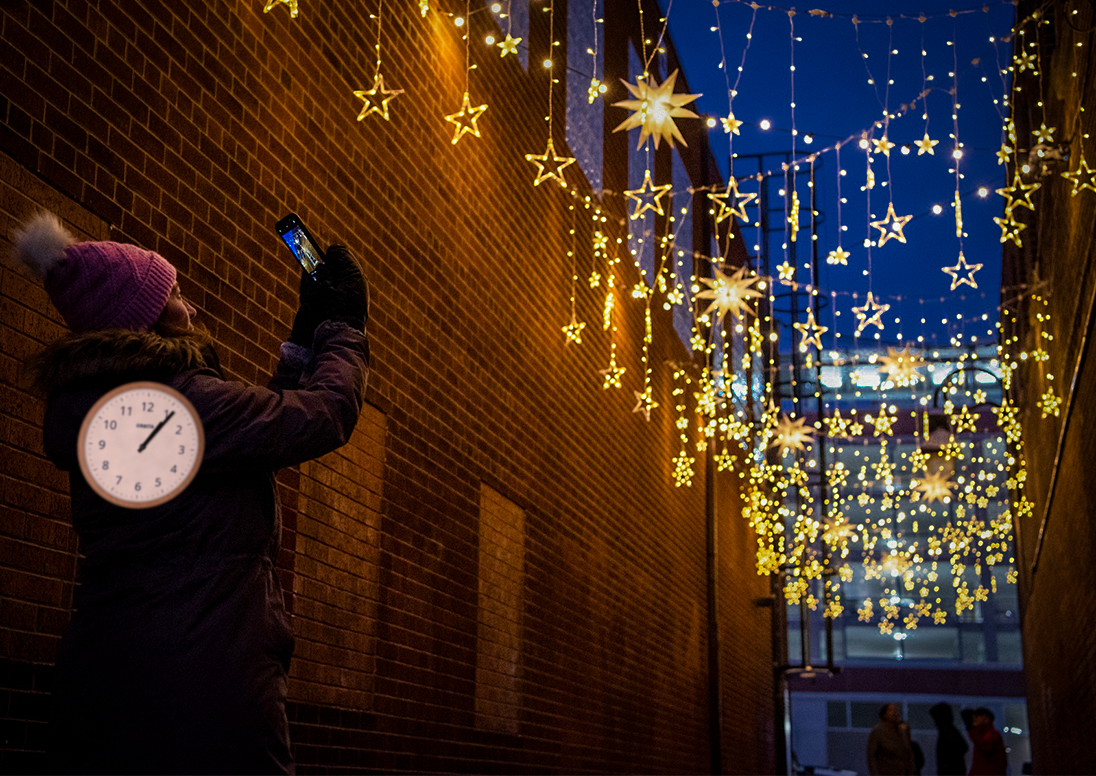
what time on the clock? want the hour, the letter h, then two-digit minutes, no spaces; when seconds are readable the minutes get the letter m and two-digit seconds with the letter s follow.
1h06
